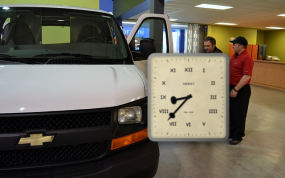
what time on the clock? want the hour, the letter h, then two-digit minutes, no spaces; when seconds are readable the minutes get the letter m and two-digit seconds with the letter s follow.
8h37
